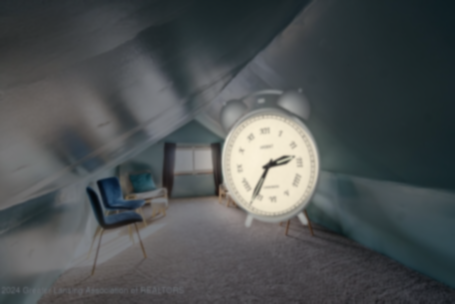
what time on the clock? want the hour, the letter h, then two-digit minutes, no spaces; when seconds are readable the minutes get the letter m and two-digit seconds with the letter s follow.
2h36
